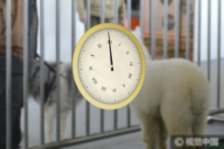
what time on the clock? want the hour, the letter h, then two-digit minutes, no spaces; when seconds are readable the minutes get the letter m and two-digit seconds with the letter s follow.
12h00
